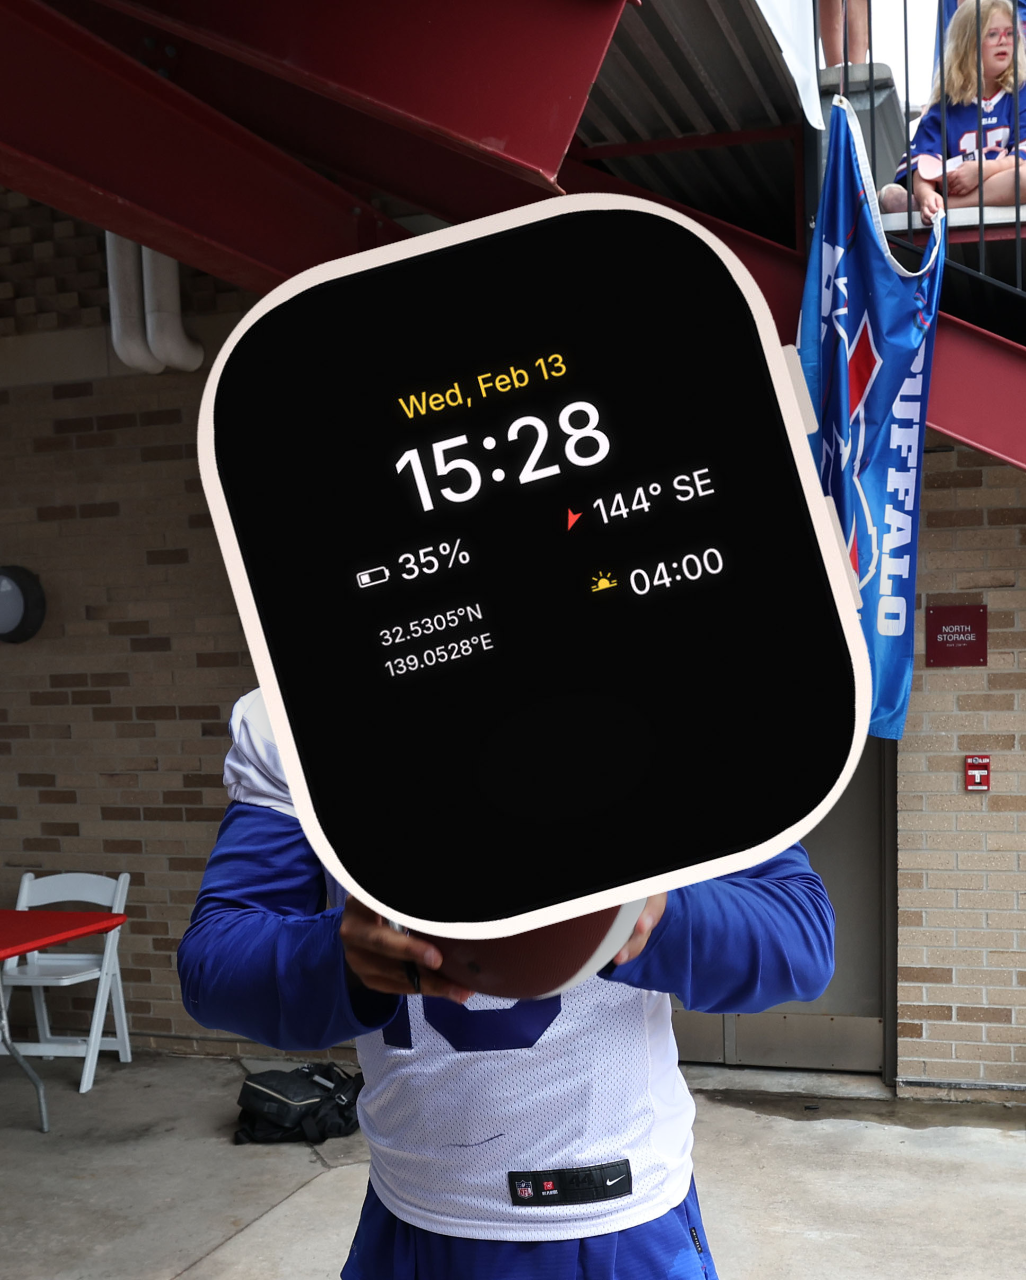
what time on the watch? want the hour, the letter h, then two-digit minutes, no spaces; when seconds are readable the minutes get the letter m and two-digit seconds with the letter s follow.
15h28
